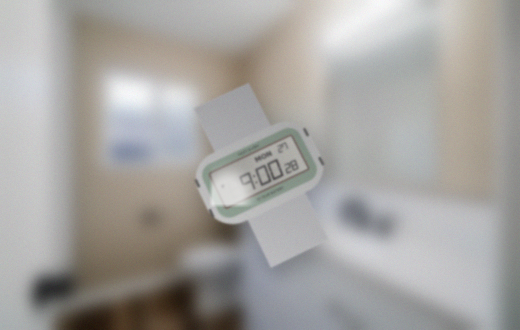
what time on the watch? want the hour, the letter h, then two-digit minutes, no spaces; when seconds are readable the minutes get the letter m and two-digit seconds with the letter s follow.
9h00
